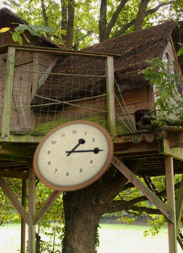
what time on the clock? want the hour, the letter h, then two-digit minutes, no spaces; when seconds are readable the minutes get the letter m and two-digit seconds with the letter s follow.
1h15
